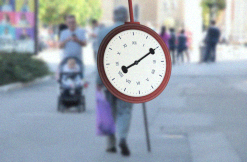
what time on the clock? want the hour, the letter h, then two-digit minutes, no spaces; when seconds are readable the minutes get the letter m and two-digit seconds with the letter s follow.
8h10
